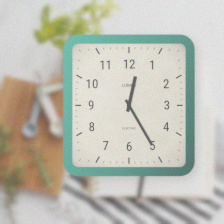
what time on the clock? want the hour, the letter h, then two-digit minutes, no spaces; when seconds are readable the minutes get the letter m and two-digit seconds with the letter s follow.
12h25
